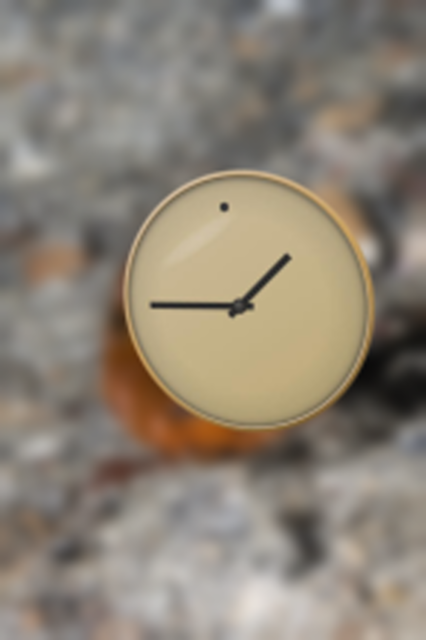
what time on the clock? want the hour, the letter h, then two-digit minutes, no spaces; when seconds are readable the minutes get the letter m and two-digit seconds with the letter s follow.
1h46
